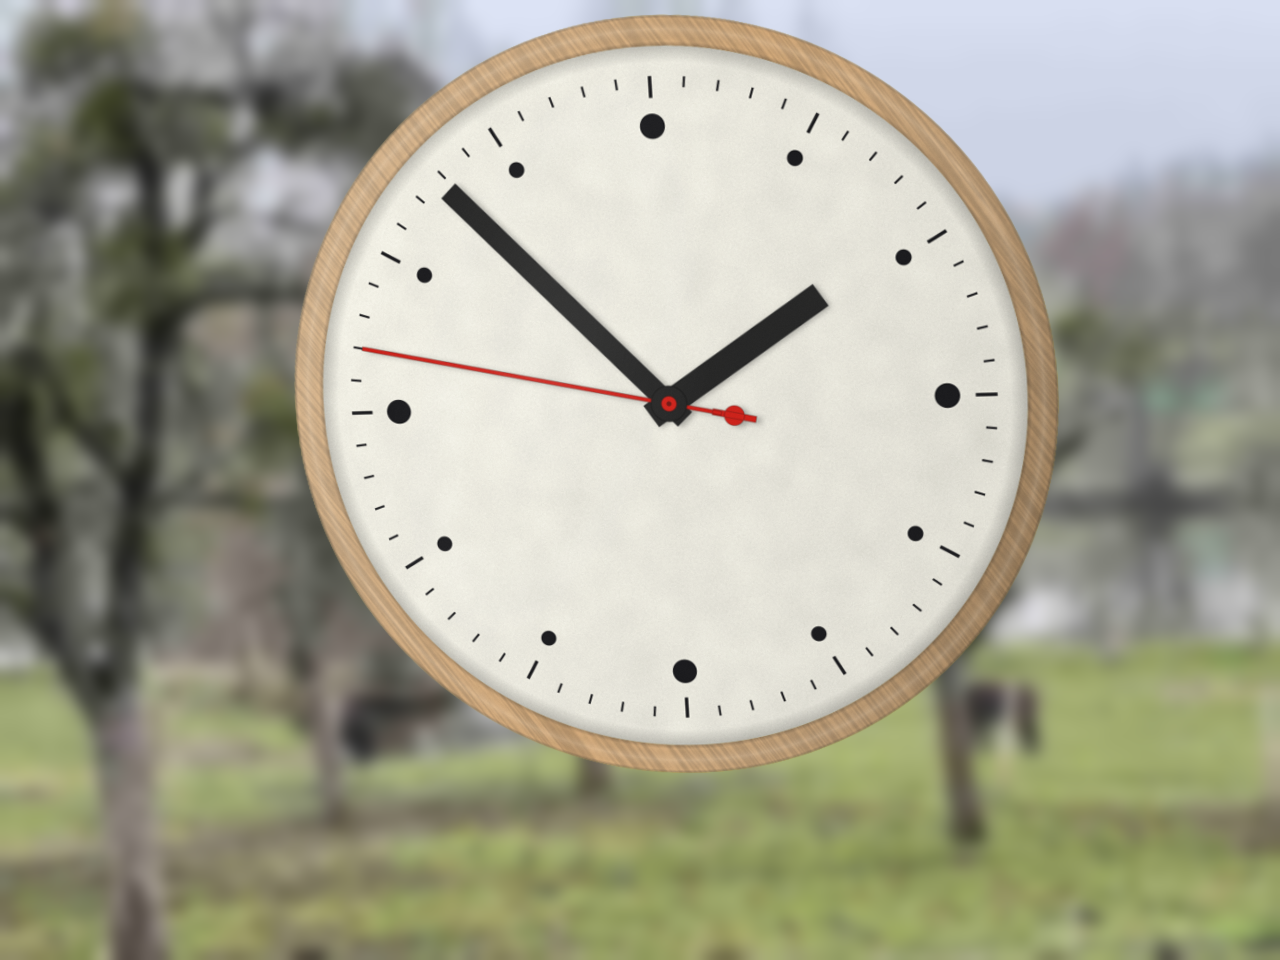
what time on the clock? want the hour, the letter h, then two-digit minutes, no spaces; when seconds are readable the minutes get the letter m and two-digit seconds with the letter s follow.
1h52m47s
